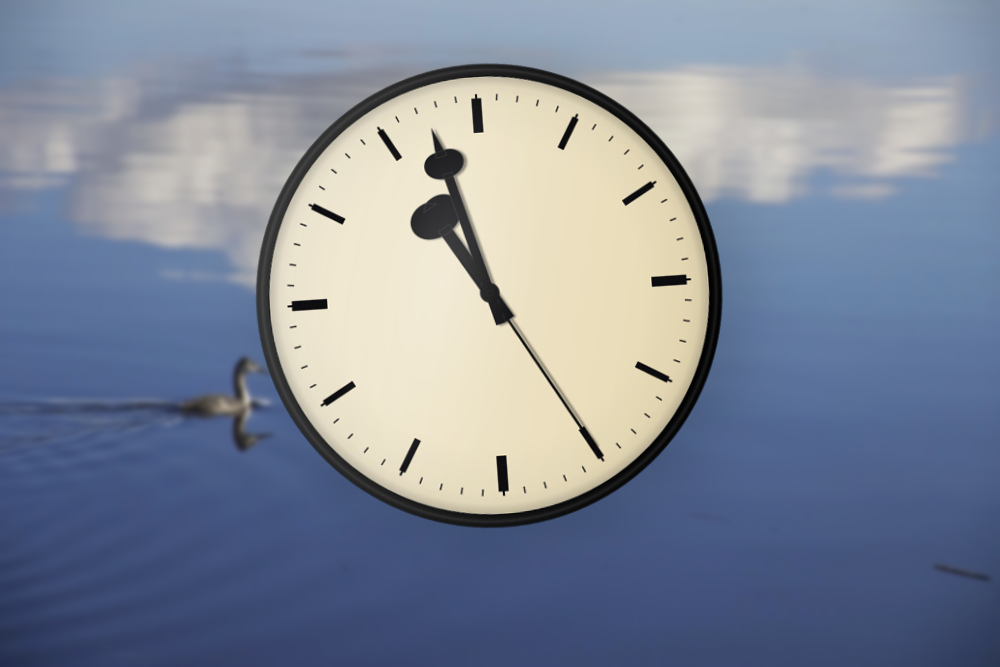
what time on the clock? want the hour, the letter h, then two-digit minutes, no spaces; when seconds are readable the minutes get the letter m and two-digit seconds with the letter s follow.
10h57m25s
